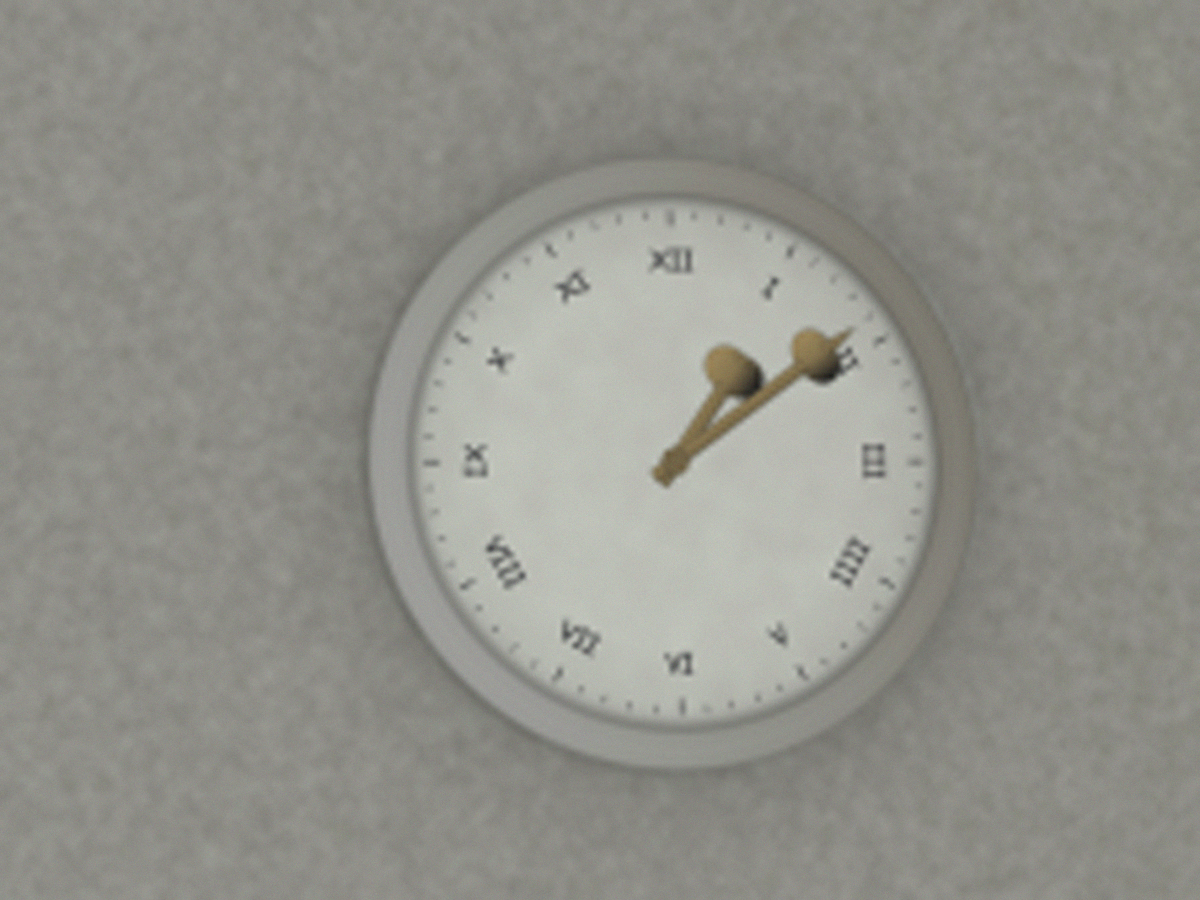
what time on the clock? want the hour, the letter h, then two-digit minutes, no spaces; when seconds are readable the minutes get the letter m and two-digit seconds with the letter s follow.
1h09
